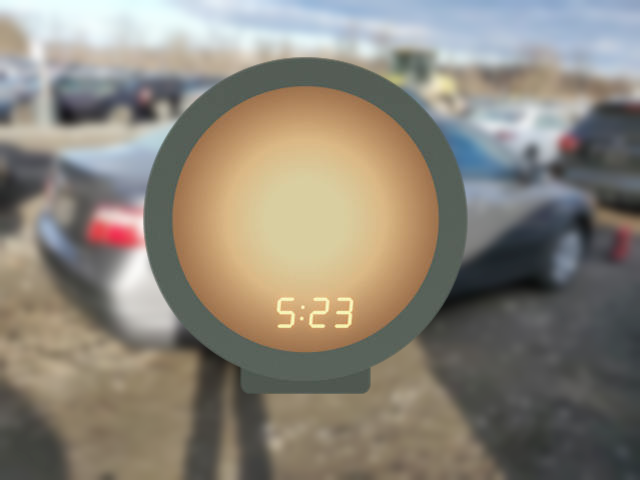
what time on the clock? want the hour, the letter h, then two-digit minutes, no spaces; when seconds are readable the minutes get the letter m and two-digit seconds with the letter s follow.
5h23
